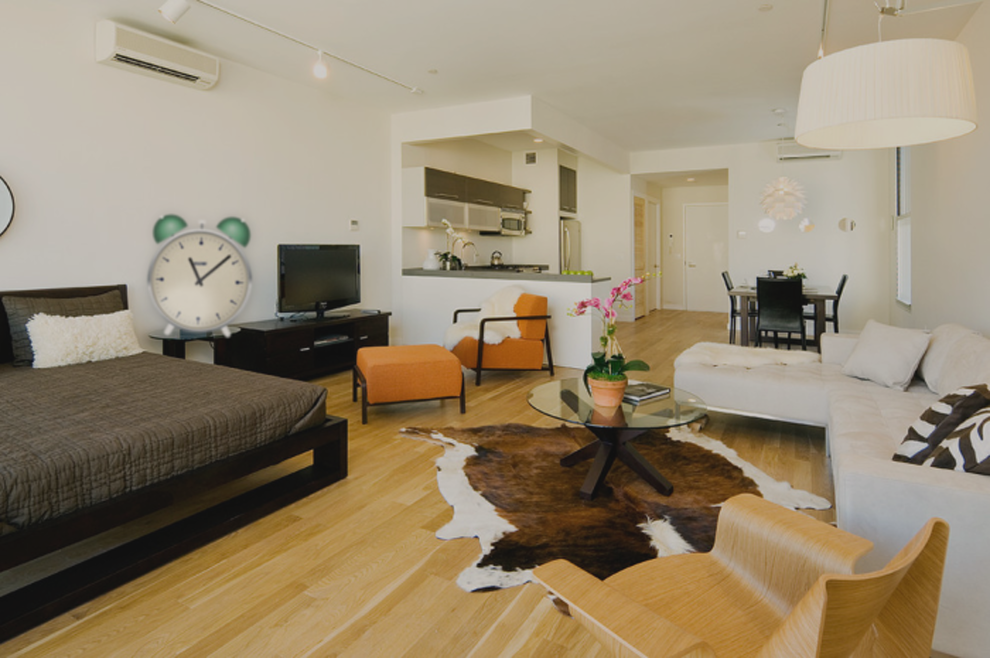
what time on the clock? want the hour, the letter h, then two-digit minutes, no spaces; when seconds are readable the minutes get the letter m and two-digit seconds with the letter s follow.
11h08
